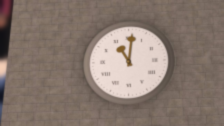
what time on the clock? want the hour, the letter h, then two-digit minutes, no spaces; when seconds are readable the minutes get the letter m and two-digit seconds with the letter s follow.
11h01
